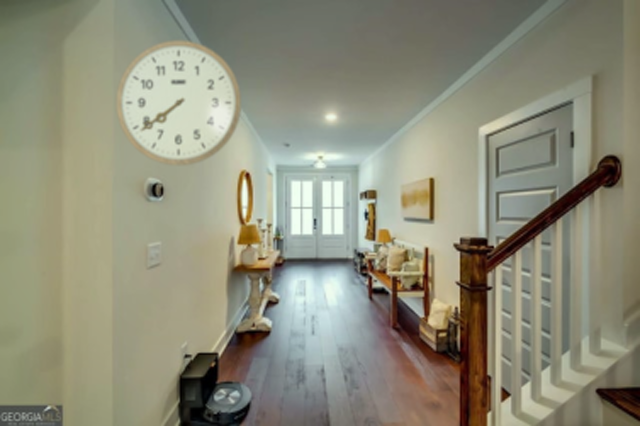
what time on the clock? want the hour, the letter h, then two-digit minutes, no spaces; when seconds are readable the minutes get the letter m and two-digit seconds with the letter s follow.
7h39
